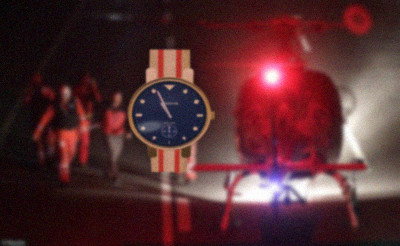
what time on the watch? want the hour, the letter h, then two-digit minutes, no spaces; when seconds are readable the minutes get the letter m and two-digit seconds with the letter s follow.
10h56
